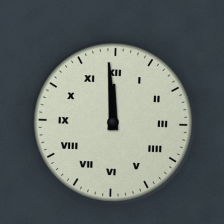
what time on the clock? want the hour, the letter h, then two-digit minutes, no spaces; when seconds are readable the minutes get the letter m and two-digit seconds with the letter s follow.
11h59
